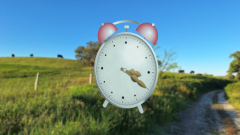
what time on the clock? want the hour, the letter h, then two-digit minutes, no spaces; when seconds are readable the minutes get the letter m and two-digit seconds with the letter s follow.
3h20
